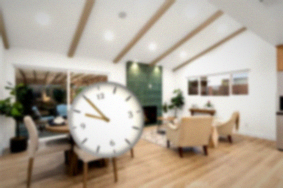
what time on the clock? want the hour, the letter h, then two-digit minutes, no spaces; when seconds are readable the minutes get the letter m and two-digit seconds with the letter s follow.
9h55
